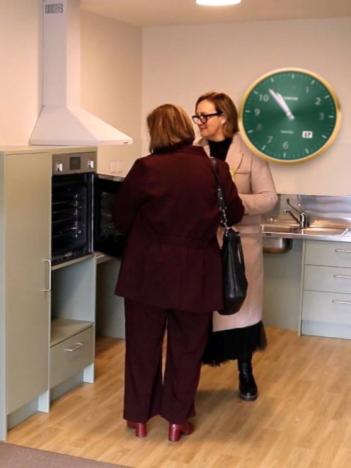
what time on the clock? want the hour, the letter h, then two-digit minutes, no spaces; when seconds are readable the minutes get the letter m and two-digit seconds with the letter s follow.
10h53
